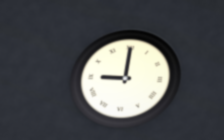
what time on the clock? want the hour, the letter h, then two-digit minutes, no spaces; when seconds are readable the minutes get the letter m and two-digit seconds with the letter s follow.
9h00
